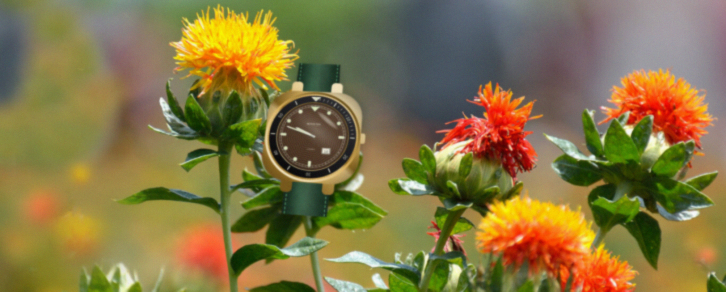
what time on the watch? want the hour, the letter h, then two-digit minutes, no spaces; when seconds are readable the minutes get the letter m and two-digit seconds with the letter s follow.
9h48
